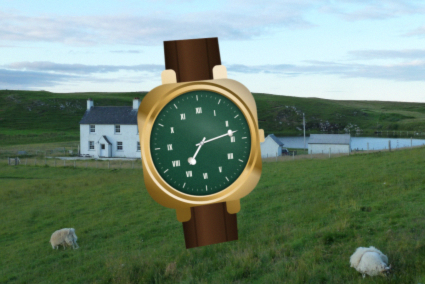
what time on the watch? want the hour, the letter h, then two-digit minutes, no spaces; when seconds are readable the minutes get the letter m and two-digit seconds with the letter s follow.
7h13
